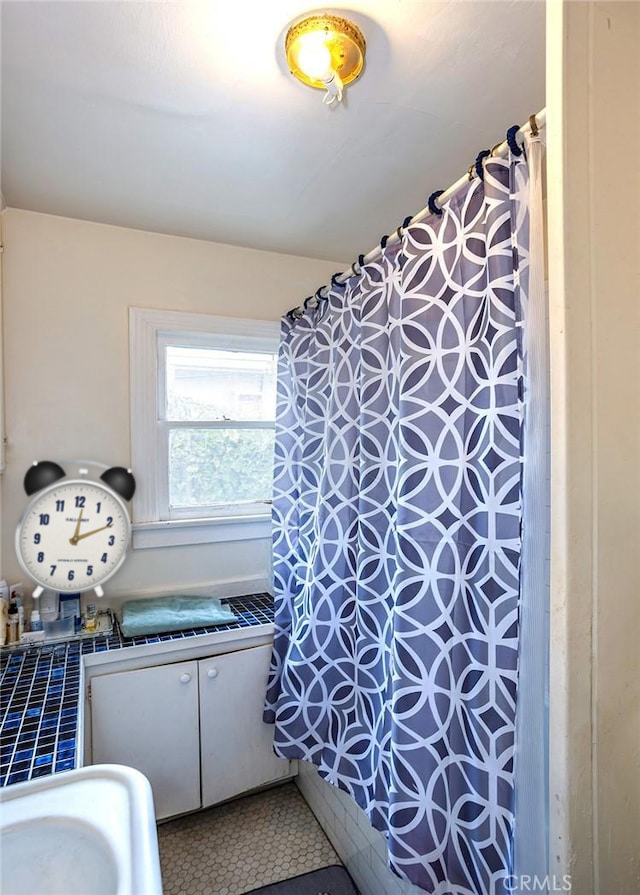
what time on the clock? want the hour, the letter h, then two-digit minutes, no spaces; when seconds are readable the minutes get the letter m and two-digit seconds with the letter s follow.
12h11
